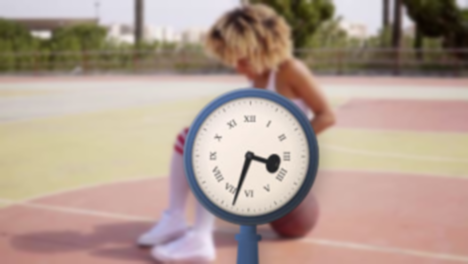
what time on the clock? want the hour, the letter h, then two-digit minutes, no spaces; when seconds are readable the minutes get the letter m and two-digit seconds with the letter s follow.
3h33
